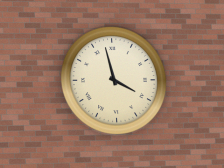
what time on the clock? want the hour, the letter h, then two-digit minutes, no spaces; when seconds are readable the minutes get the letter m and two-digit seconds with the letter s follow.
3h58
